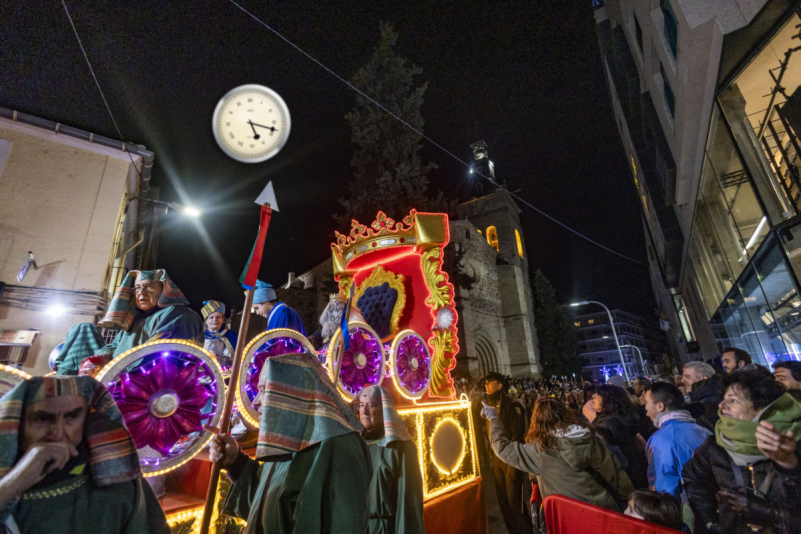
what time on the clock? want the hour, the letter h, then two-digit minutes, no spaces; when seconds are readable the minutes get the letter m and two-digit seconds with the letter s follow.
5h18
